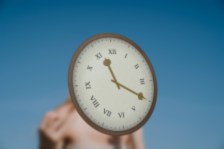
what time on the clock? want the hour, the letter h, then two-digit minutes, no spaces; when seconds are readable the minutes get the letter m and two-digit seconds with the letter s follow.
11h20
